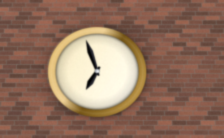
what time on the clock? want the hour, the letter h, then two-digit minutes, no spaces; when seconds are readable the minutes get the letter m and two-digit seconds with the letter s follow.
6h57
